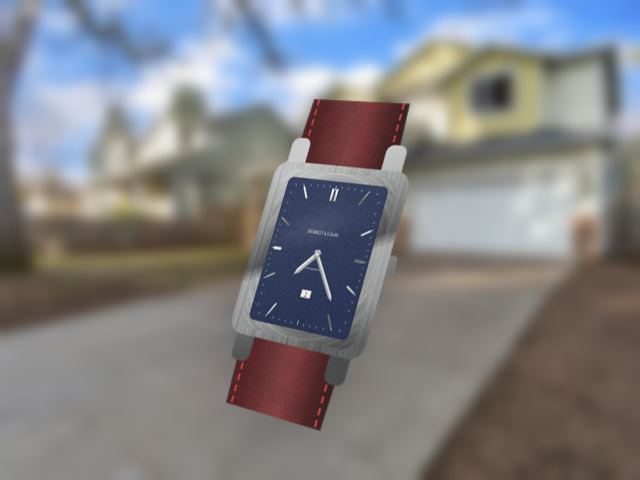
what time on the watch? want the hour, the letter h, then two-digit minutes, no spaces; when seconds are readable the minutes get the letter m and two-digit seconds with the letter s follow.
7h24
